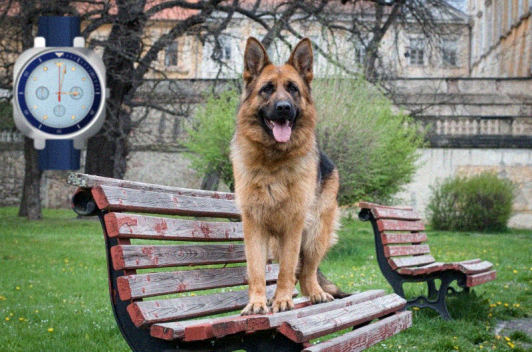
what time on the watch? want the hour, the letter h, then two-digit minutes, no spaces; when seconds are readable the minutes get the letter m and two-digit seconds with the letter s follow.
3h02
